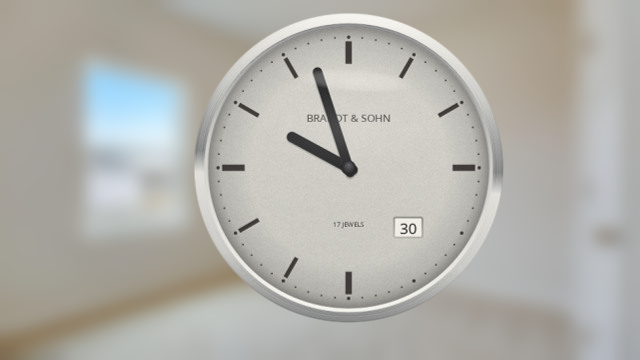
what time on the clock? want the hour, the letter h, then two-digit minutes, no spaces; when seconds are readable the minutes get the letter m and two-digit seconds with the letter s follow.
9h57
